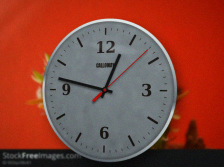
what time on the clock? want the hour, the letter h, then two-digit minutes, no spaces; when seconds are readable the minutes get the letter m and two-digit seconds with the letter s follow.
12h47m08s
